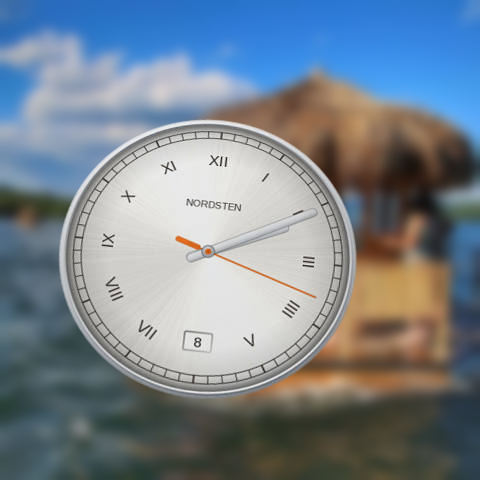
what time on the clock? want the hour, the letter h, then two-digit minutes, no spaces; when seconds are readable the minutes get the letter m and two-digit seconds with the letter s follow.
2h10m18s
